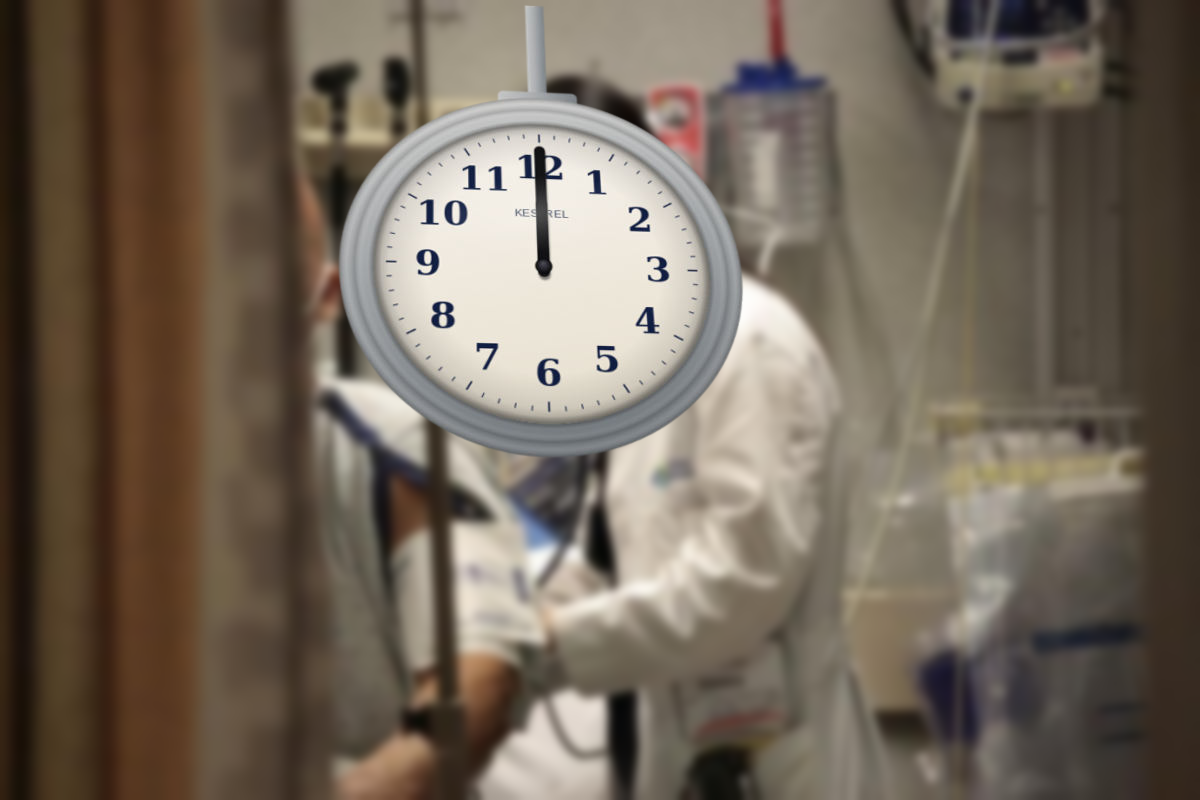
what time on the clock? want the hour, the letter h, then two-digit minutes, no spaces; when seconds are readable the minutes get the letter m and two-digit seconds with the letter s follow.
12h00
